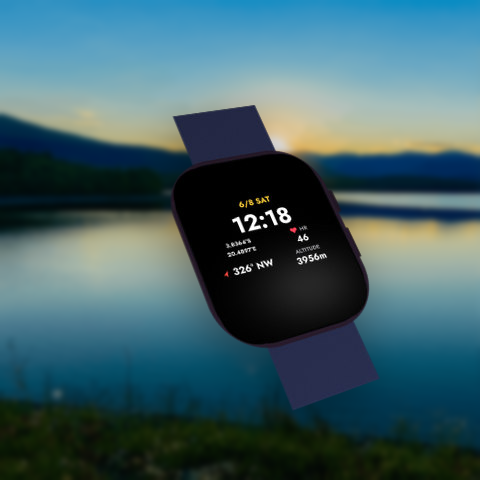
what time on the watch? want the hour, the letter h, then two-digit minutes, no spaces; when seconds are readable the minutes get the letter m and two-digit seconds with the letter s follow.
12h18
